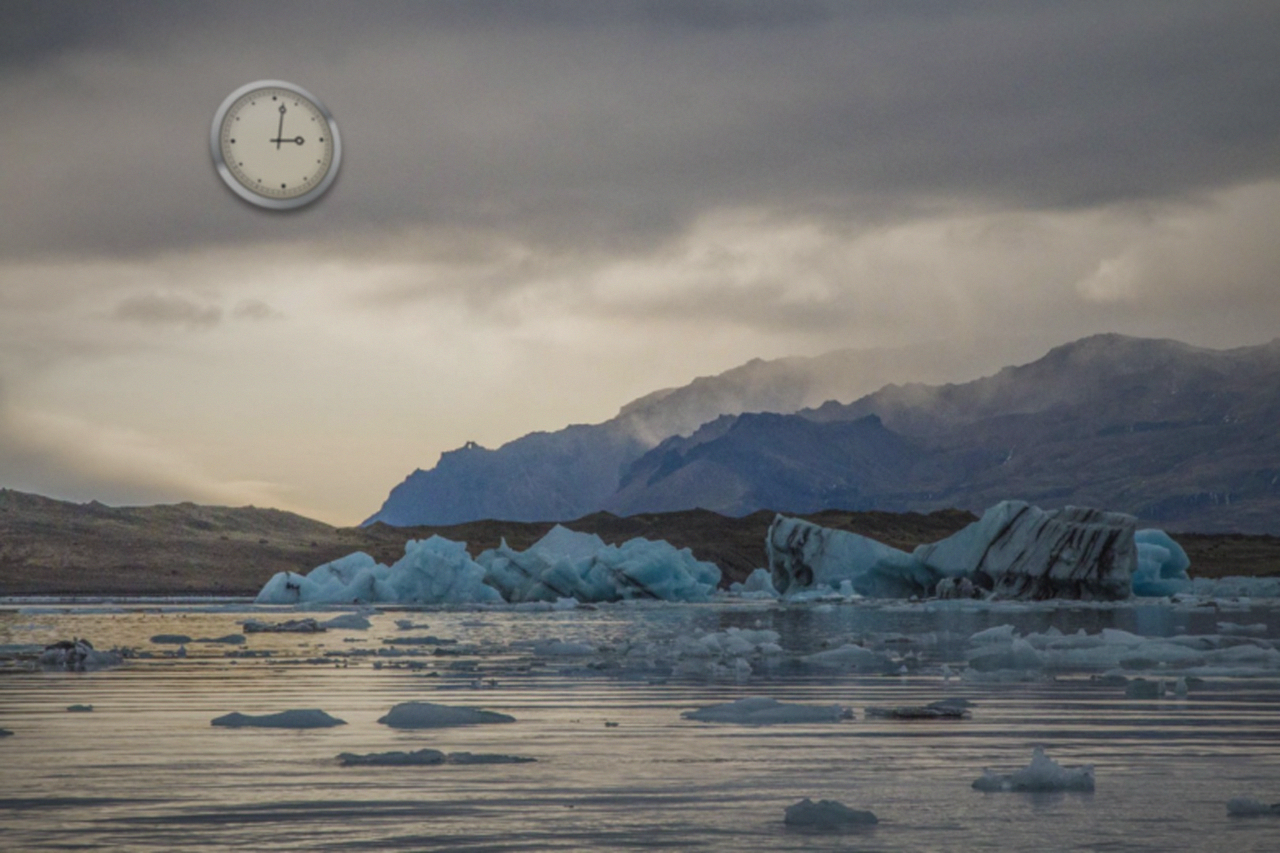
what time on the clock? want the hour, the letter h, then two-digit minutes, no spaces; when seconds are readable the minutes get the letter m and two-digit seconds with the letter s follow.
3h02
